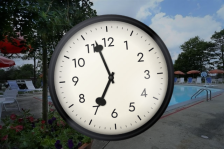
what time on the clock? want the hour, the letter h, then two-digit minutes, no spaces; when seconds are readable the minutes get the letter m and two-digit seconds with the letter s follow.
6h57
